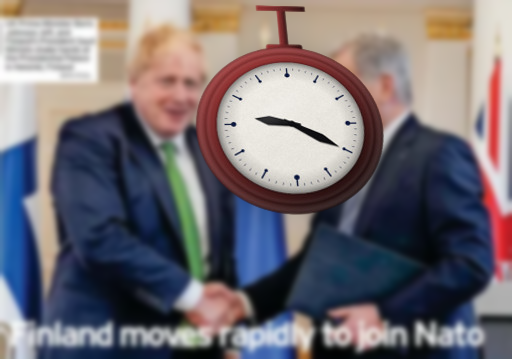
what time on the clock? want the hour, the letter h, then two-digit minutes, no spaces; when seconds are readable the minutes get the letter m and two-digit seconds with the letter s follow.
9h20
